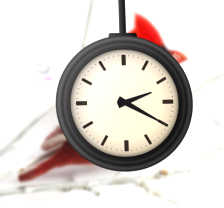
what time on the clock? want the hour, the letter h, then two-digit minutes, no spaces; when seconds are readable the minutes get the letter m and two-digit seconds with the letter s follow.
2h20
